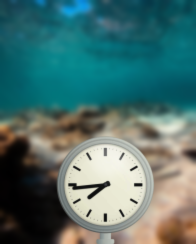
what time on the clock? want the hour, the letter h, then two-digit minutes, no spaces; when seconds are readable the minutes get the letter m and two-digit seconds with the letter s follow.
7h44
